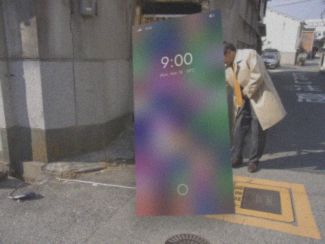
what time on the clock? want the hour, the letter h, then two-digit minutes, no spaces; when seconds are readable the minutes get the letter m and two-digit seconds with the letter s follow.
9h00
